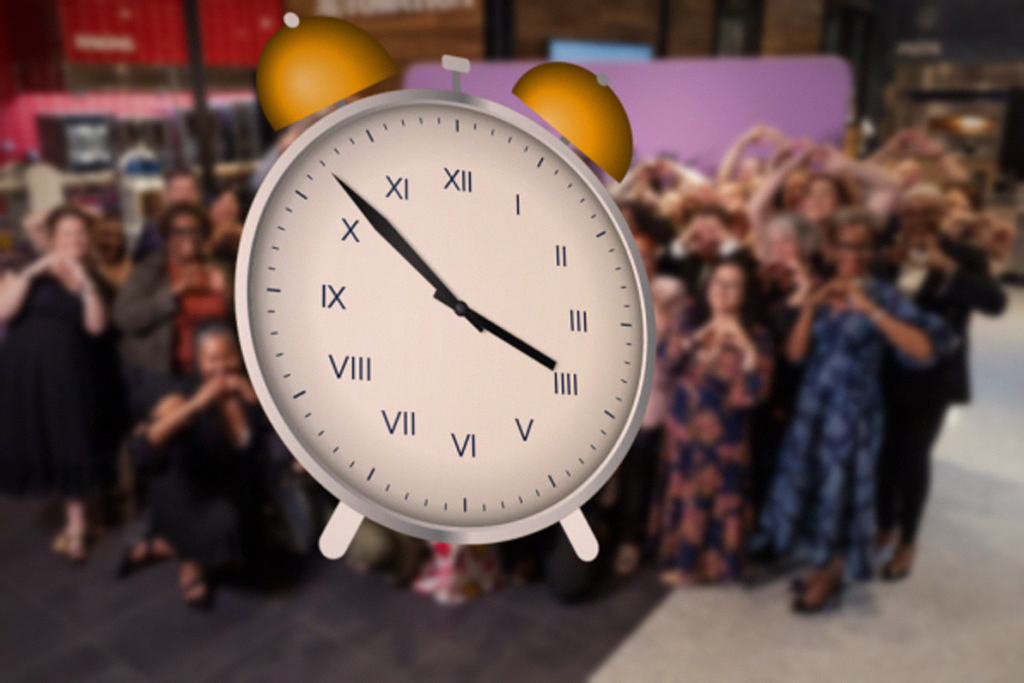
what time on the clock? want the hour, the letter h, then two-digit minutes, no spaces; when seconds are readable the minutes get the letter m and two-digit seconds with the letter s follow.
3h52
